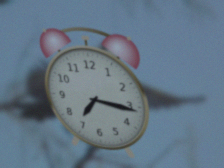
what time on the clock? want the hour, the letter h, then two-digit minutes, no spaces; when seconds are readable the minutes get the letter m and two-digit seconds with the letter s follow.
7h16
